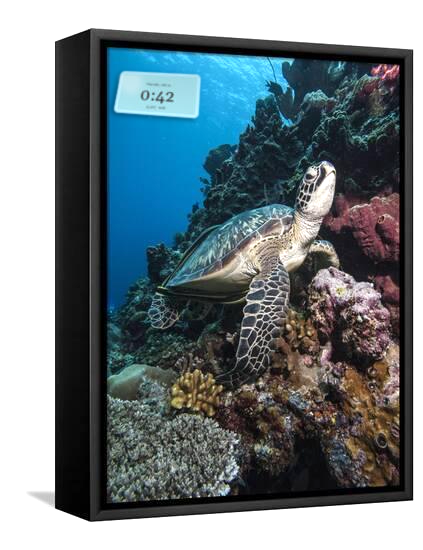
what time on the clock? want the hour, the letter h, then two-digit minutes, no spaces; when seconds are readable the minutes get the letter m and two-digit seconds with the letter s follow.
0h42
